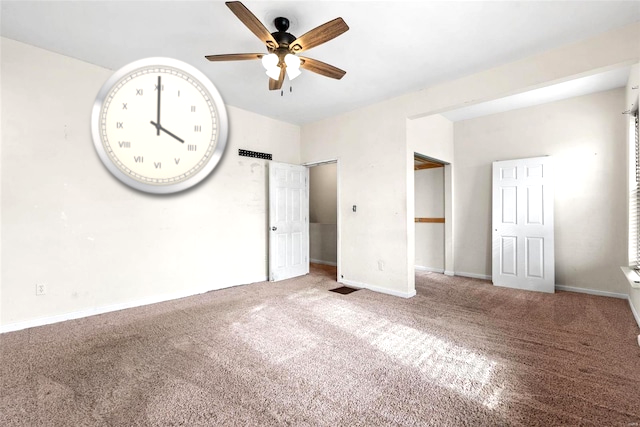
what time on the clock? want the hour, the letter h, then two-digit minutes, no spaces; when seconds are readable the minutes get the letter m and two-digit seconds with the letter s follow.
4h00
